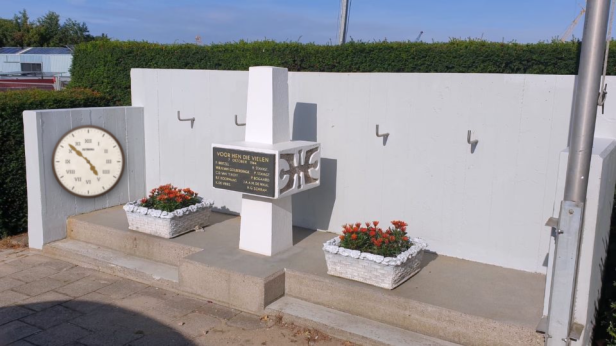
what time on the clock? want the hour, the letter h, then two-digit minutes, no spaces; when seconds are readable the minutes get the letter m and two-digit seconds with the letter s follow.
4h52
